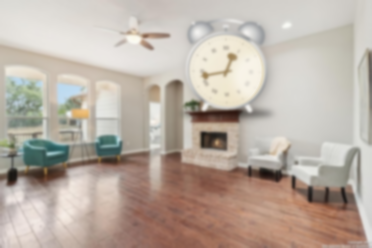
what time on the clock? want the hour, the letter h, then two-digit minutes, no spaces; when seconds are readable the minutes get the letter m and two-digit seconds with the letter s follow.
12h43
